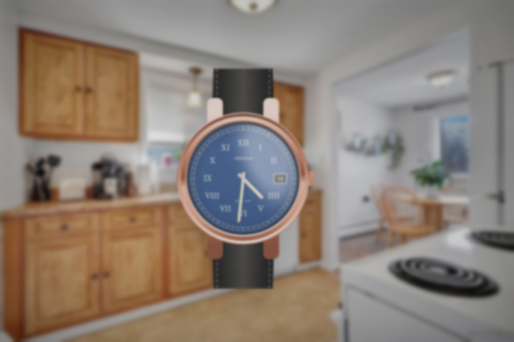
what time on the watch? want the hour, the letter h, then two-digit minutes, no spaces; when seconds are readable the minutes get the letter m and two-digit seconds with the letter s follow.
4h31
